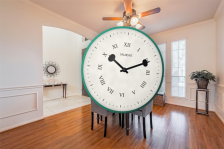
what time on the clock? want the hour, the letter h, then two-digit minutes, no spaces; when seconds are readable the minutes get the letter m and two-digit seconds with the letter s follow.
10h11
